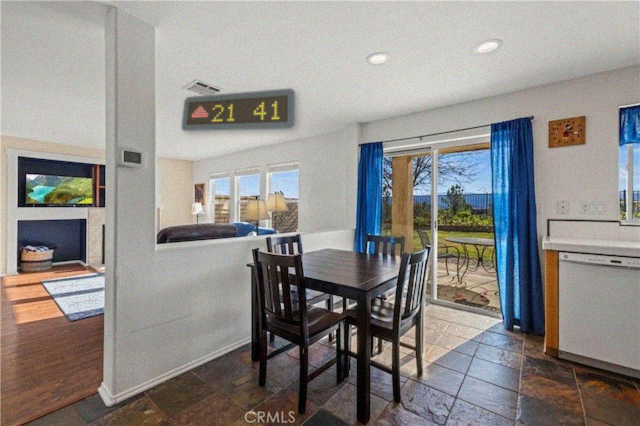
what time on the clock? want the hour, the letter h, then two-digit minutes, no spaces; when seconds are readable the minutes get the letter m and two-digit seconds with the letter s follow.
21h41
